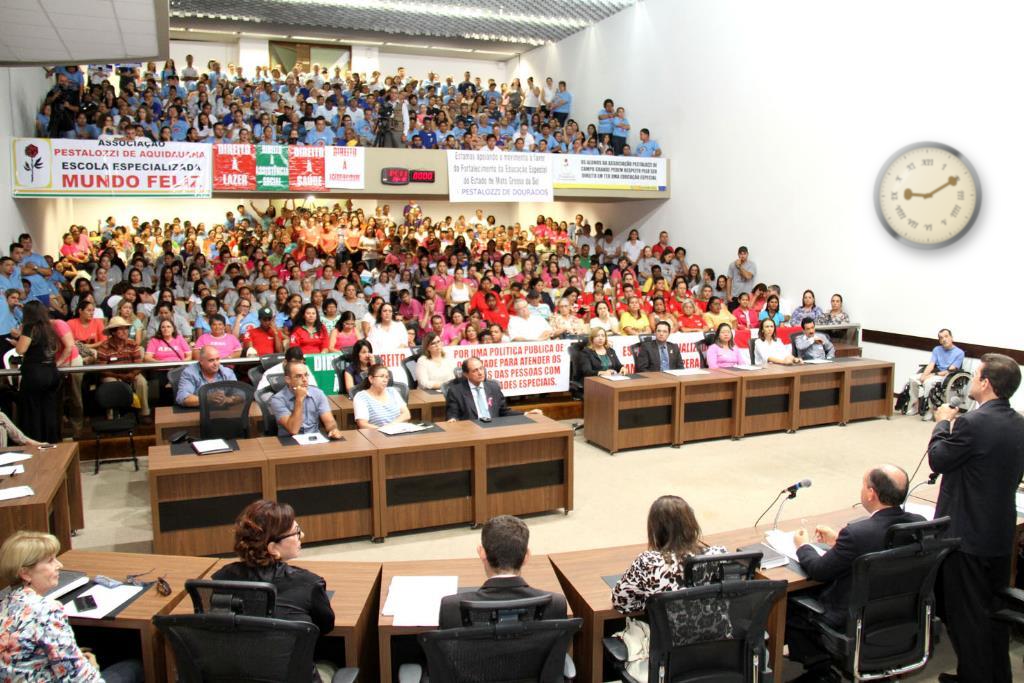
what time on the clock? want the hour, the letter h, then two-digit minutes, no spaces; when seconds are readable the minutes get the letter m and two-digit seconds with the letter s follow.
9h10
